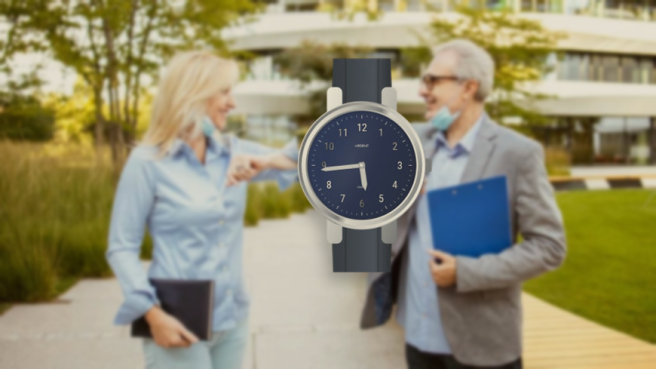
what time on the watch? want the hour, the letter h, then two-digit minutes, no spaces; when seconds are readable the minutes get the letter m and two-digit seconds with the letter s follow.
5h44
